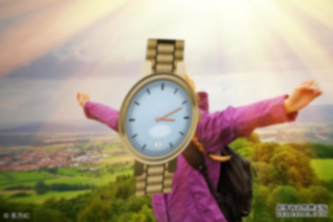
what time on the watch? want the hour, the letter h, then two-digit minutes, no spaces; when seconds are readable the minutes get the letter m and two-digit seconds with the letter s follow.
3h11
